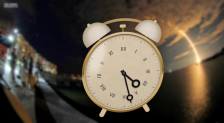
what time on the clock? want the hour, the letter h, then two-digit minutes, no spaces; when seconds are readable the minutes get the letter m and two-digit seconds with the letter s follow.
4h28
